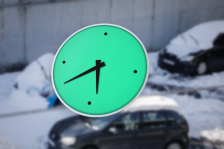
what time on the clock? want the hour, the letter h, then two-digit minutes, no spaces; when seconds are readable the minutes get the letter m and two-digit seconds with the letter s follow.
5h39
